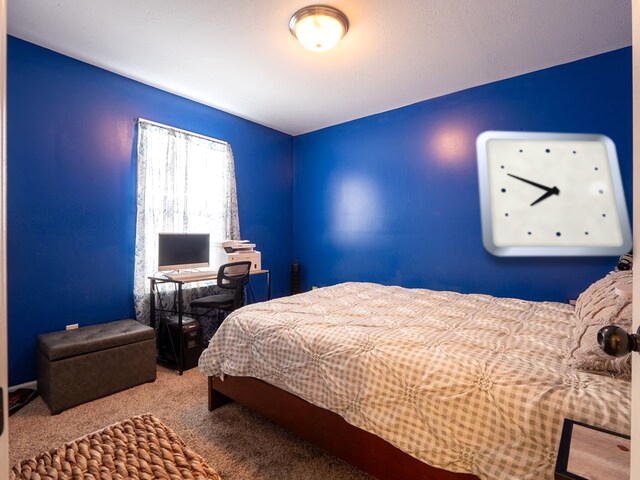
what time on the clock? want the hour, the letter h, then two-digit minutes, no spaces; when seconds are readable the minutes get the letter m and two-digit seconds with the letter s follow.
7h49
